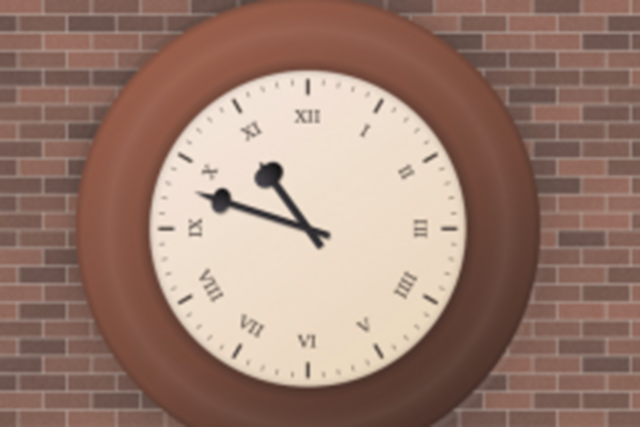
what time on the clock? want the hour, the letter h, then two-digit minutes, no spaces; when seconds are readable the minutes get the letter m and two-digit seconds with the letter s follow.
10h48
